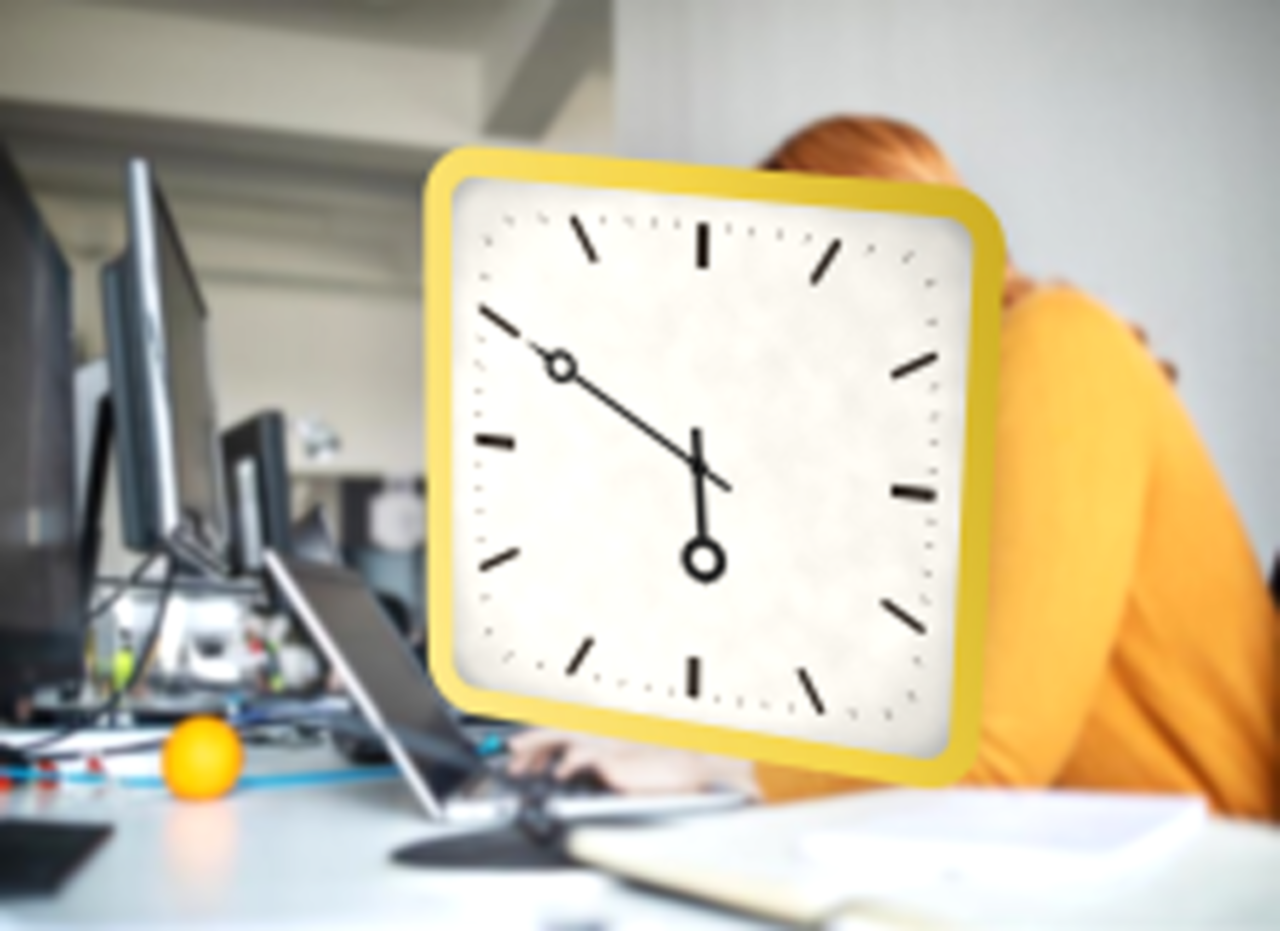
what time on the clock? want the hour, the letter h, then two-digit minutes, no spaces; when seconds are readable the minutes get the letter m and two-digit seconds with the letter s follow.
5h50
